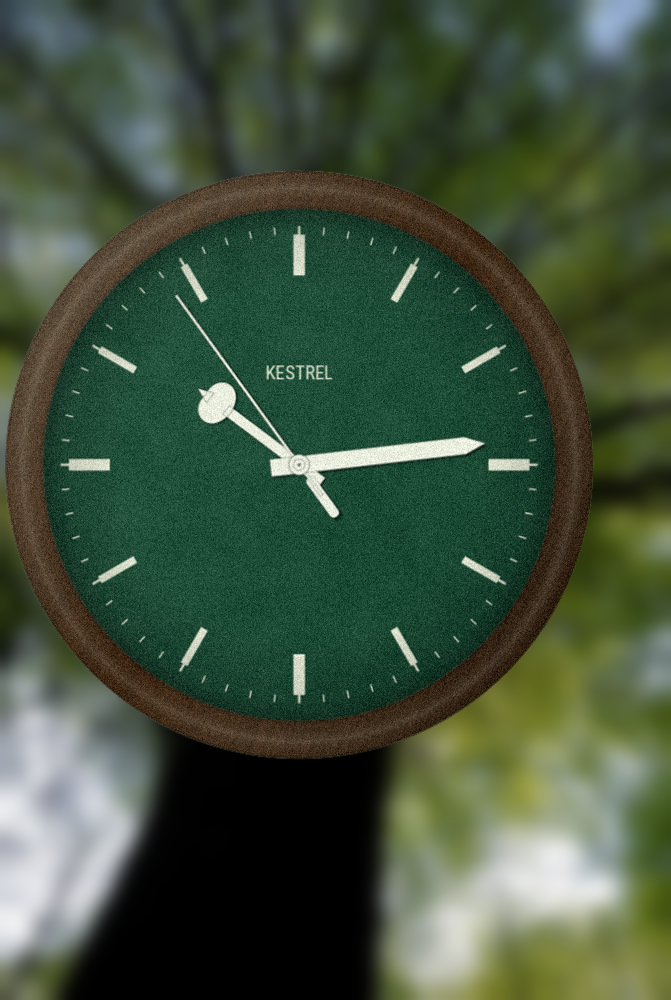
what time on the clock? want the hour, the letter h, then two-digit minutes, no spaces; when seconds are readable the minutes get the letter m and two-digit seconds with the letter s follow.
10h13m54s
